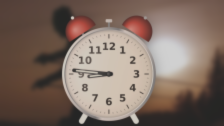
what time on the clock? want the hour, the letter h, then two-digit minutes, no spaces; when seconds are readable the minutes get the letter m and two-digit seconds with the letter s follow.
8h46
